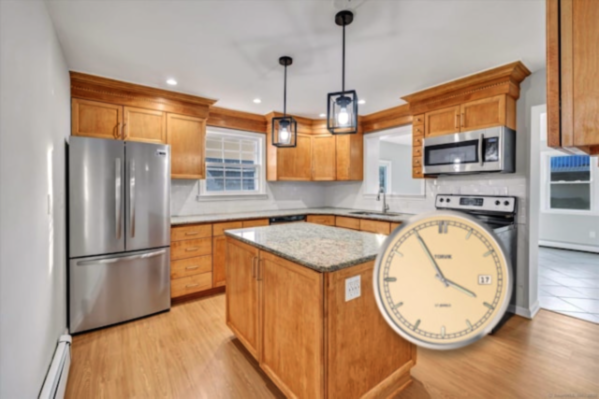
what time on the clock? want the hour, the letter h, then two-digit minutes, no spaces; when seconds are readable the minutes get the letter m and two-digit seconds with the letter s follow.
3h55
